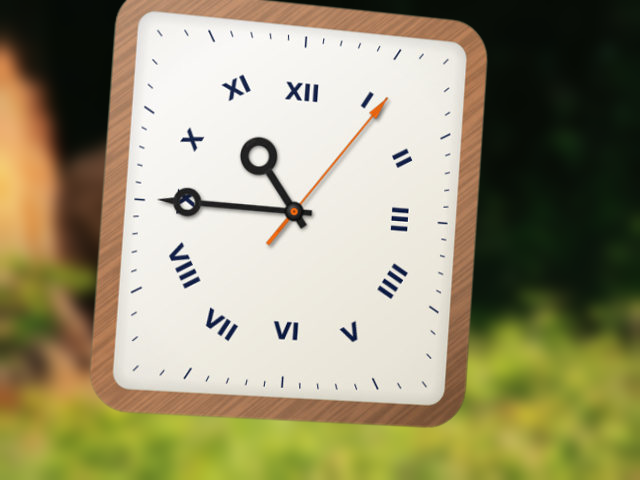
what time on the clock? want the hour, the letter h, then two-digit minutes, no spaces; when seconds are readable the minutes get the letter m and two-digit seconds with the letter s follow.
10h45m06s
